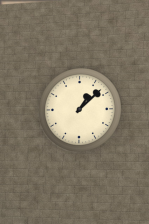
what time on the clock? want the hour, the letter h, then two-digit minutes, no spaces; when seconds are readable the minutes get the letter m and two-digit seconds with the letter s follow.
1h08
